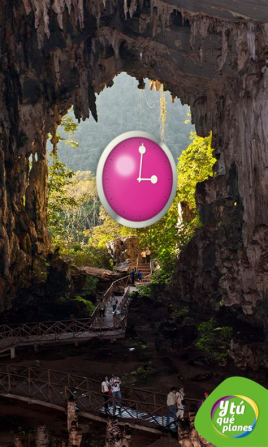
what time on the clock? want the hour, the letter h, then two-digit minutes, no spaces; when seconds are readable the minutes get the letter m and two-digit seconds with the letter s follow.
3h01
